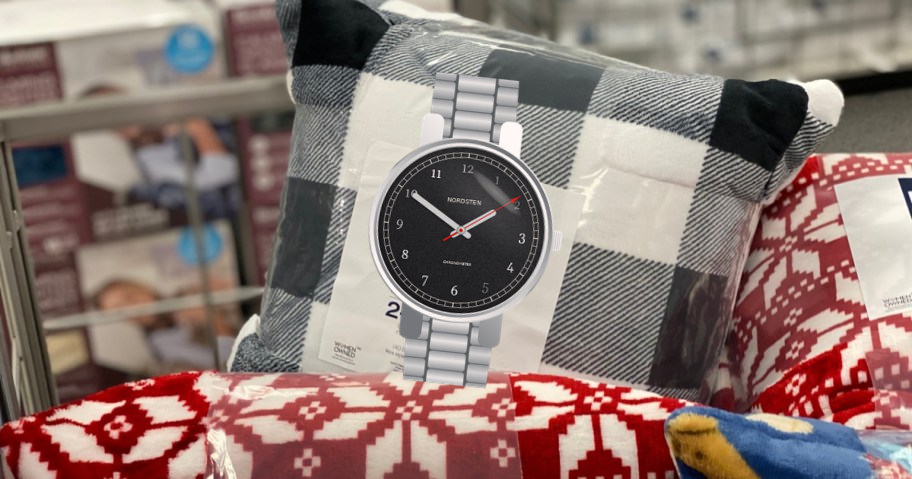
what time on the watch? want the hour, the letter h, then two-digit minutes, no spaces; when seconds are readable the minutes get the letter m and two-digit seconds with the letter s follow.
1h50m09s
